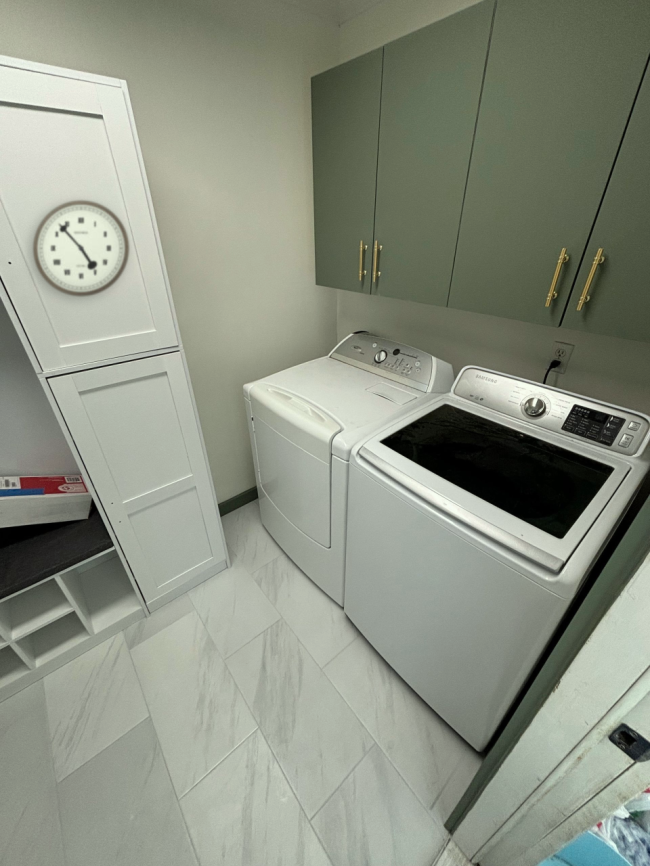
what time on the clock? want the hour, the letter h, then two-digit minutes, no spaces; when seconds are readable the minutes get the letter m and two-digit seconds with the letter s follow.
4h53
